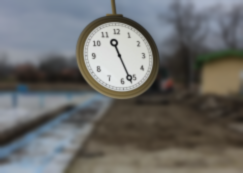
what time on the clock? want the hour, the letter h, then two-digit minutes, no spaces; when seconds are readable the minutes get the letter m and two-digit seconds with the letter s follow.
11h27
